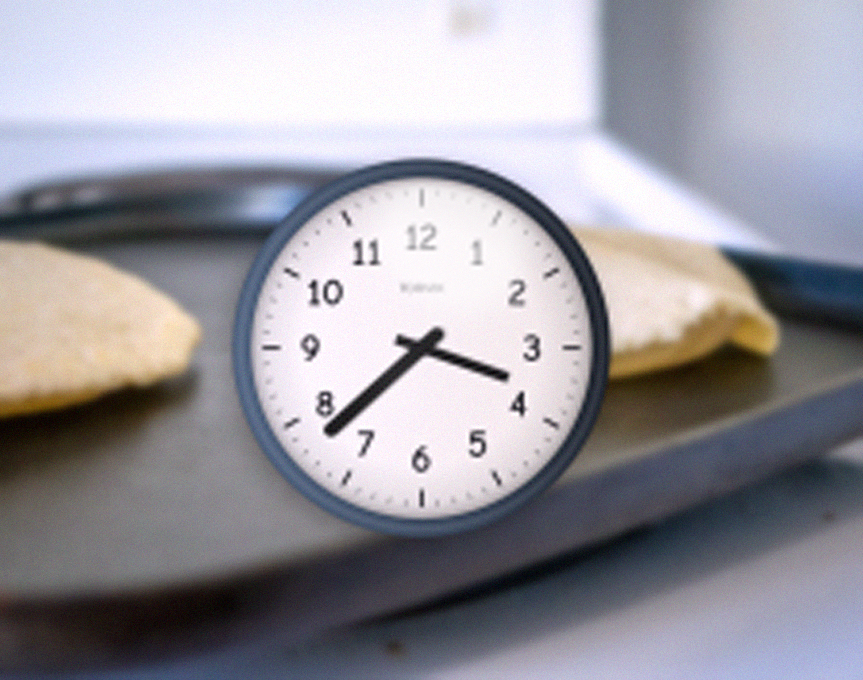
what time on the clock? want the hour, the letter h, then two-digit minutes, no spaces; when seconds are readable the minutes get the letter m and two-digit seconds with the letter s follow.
3h38
